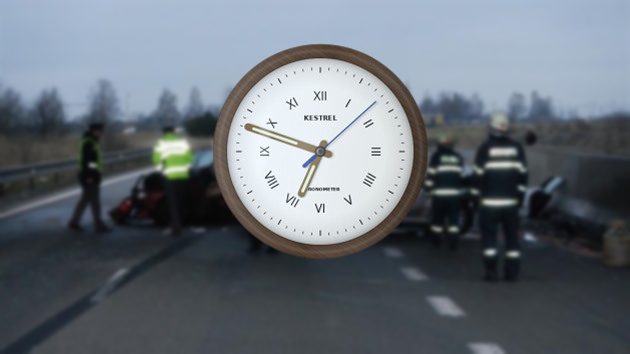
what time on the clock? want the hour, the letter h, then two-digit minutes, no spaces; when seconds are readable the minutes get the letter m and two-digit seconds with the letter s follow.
6h48m08s
